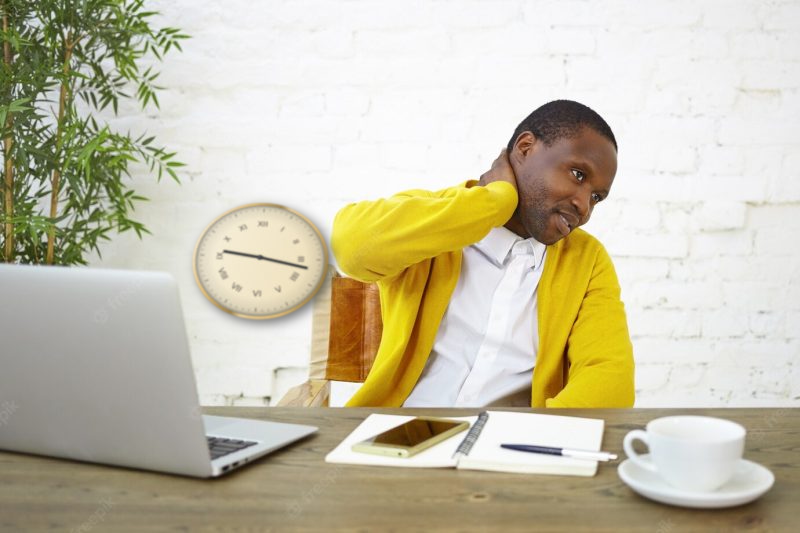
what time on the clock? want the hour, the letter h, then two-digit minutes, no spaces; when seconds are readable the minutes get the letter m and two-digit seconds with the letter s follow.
9h17
